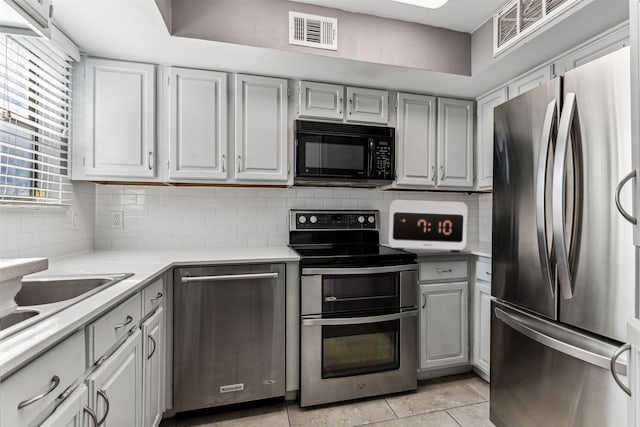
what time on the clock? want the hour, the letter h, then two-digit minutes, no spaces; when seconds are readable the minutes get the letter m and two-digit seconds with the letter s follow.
7h10
